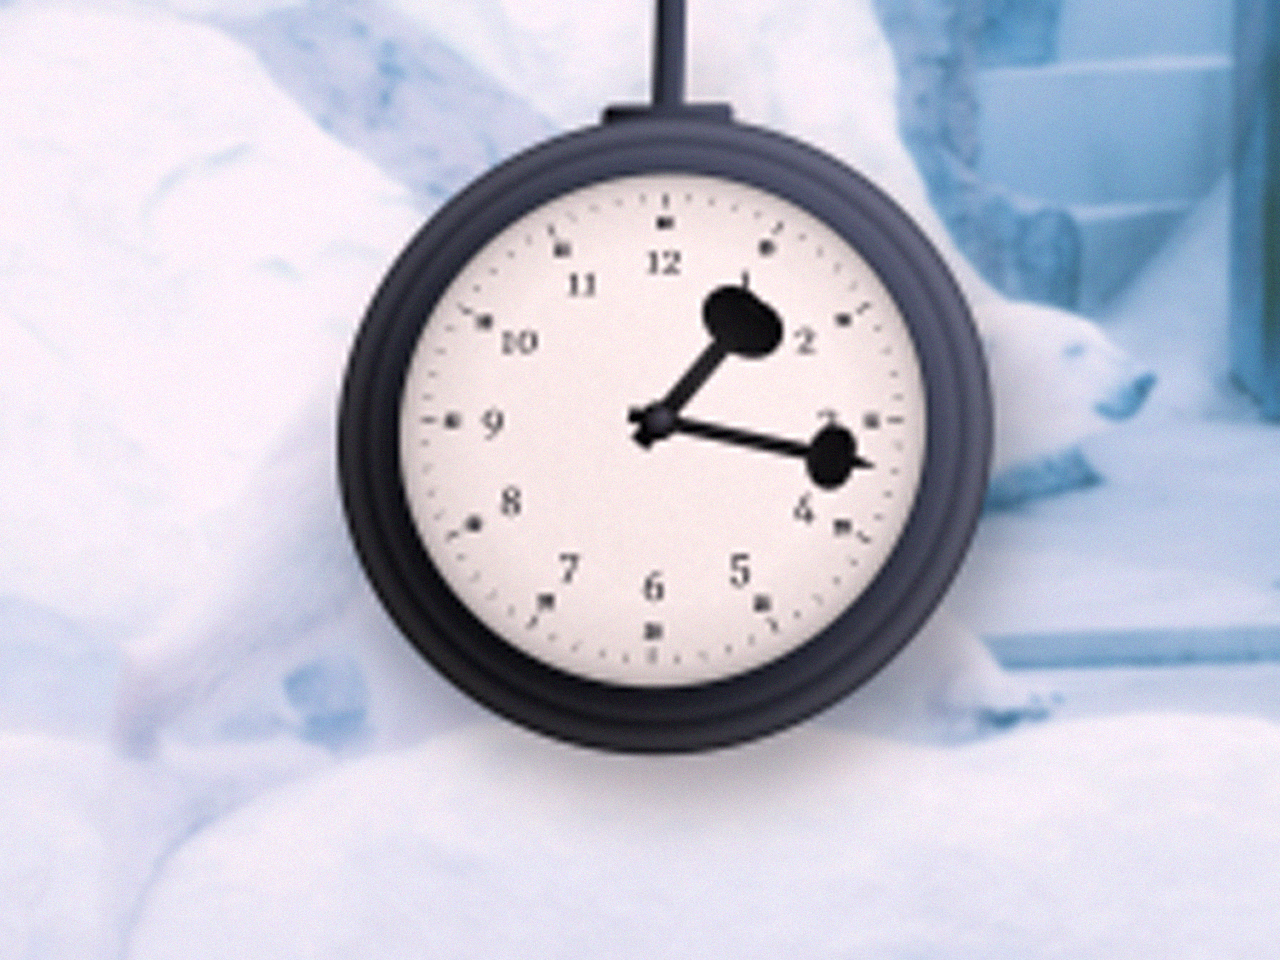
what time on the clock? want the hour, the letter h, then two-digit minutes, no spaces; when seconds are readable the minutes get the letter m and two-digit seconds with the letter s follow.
1h17
